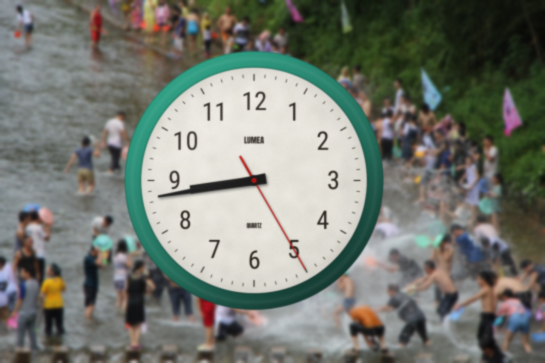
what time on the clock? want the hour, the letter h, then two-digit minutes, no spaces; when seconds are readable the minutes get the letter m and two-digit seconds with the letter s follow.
8h43m25s
